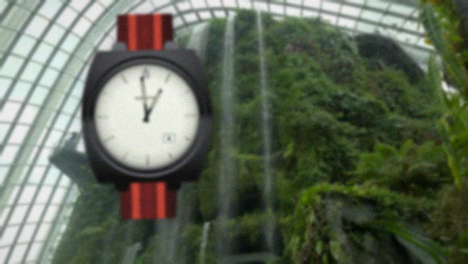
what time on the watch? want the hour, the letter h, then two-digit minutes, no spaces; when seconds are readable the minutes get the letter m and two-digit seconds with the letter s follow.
12h59
